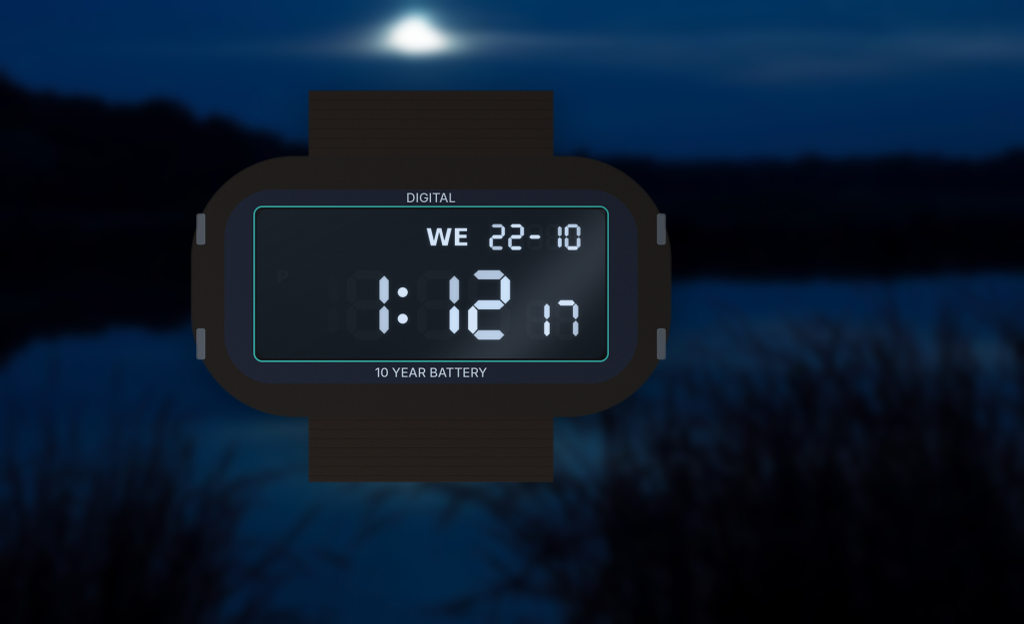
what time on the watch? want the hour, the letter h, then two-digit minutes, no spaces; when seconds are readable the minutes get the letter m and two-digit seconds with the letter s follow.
1h12m17s
